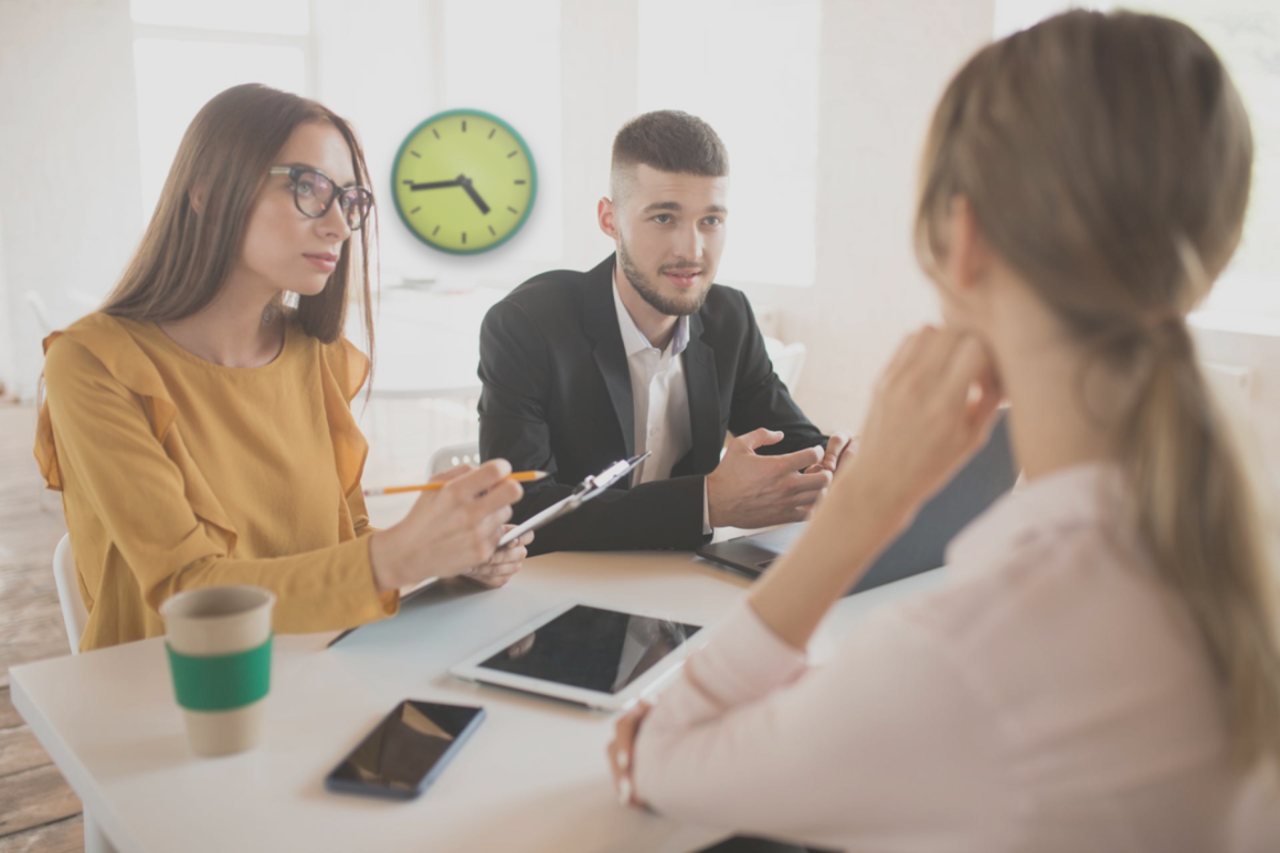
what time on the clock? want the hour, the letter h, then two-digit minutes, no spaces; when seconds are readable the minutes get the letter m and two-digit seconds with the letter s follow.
4h44
